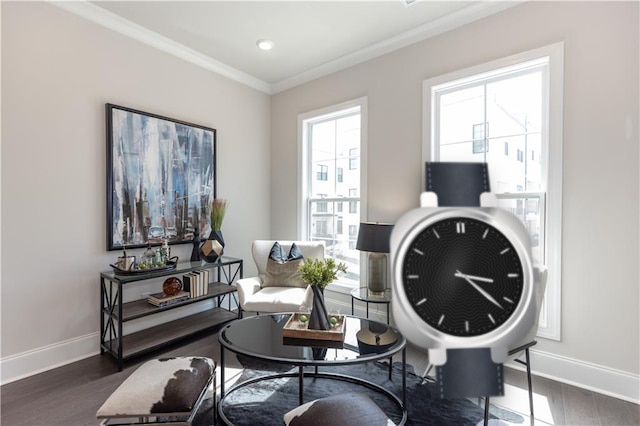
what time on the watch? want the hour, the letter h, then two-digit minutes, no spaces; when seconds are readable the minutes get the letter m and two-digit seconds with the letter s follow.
3h22
